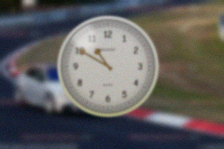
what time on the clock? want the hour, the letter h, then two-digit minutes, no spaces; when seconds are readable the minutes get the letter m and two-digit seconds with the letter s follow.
10h50
